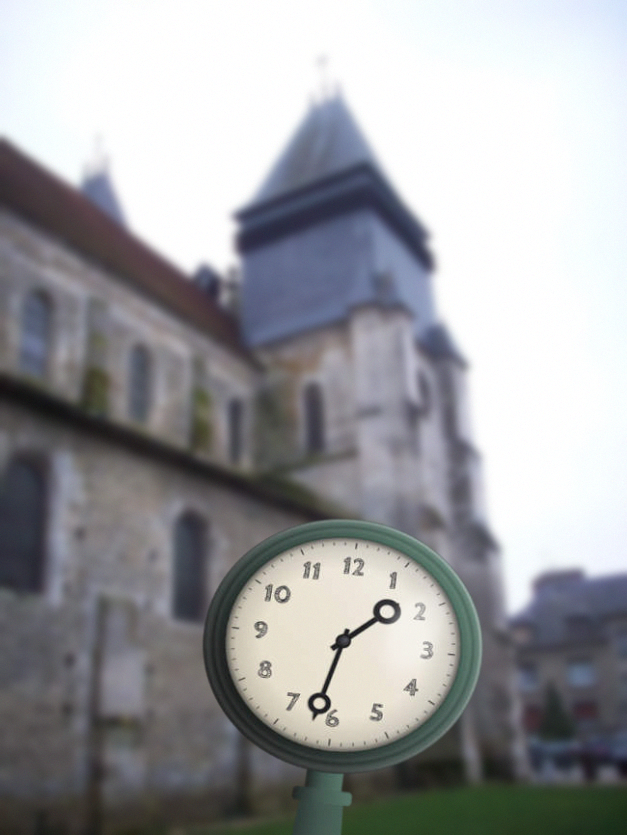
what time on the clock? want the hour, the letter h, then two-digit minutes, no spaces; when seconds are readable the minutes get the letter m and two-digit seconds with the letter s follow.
1h32
